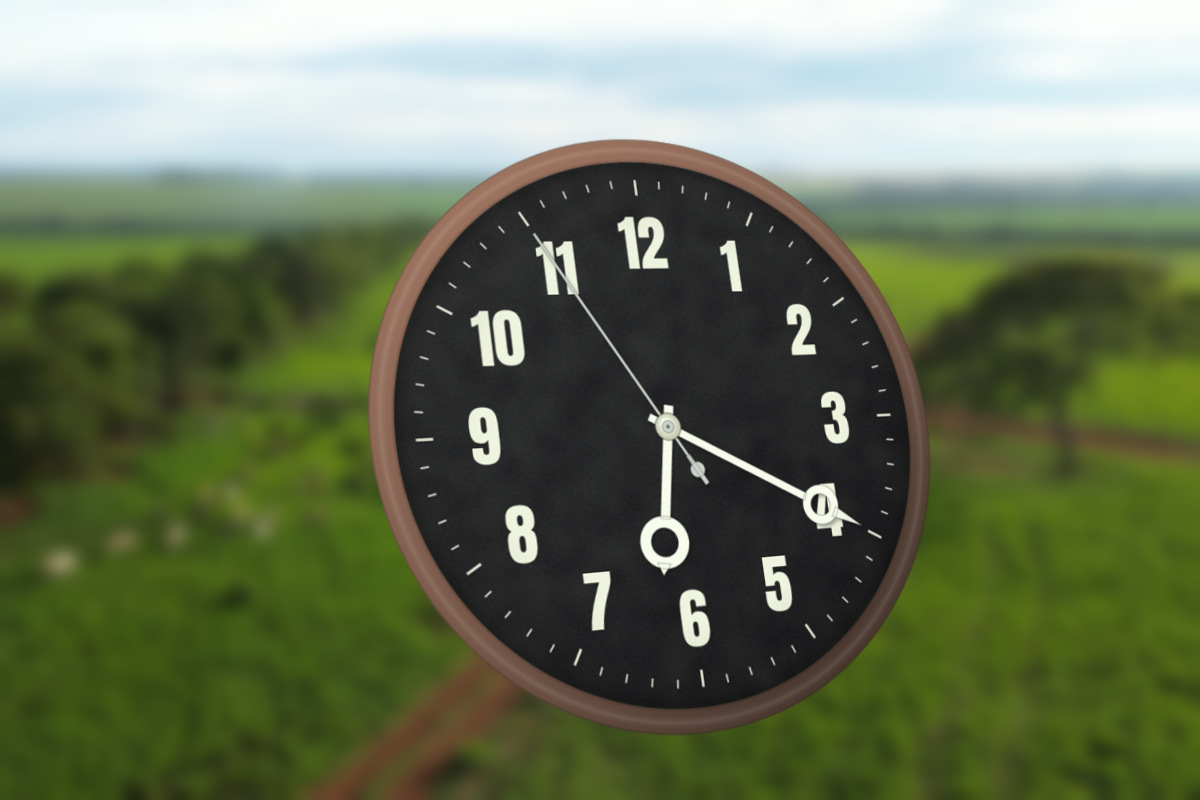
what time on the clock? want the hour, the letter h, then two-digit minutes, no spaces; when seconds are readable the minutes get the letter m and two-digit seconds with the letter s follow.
6h19m55s
